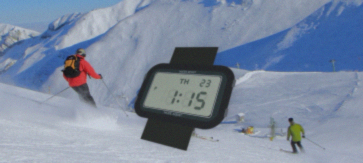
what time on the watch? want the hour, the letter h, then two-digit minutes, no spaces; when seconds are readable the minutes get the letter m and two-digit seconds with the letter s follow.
1h15
